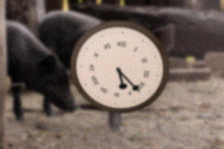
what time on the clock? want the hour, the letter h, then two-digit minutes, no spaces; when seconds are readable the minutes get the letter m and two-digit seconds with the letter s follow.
5h22
